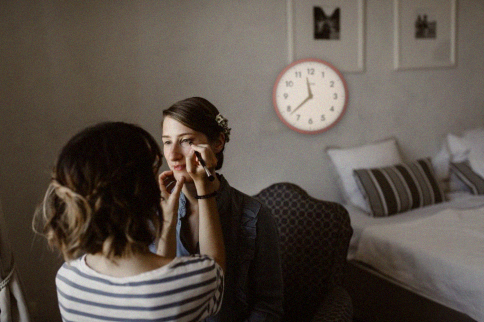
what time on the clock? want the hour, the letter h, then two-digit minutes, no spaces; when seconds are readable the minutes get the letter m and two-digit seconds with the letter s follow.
11h38
